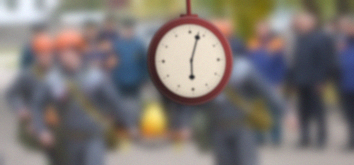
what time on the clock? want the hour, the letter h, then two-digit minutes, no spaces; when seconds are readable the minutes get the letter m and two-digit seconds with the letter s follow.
6h03
